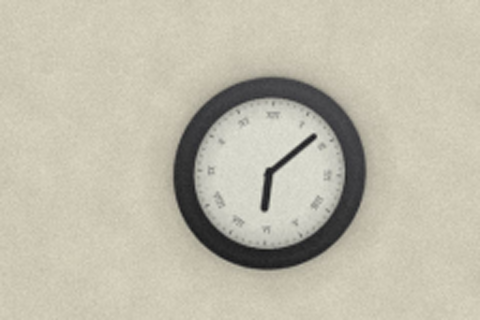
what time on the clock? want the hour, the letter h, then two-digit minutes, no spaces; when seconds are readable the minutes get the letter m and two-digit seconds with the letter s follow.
6h08
